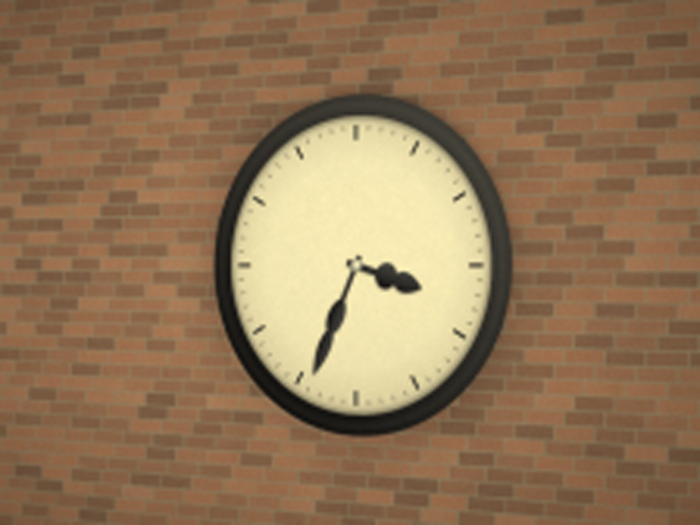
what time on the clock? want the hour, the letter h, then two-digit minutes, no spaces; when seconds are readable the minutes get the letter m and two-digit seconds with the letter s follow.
3h34
